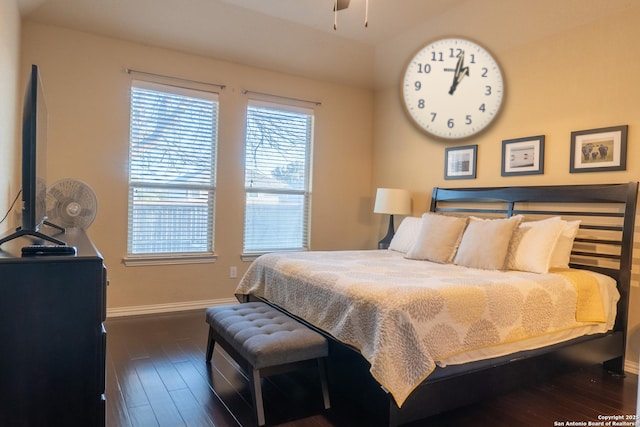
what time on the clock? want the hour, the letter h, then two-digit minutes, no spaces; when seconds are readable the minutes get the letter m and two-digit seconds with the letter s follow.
1h02
